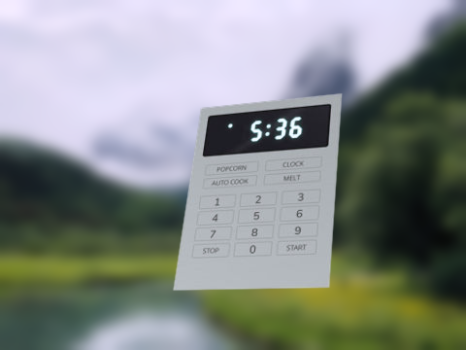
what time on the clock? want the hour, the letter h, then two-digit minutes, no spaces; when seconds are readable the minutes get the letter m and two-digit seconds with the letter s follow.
5h36
